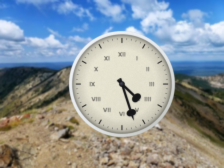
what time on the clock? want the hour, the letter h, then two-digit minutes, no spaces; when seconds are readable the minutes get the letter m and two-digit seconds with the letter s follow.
4h27
